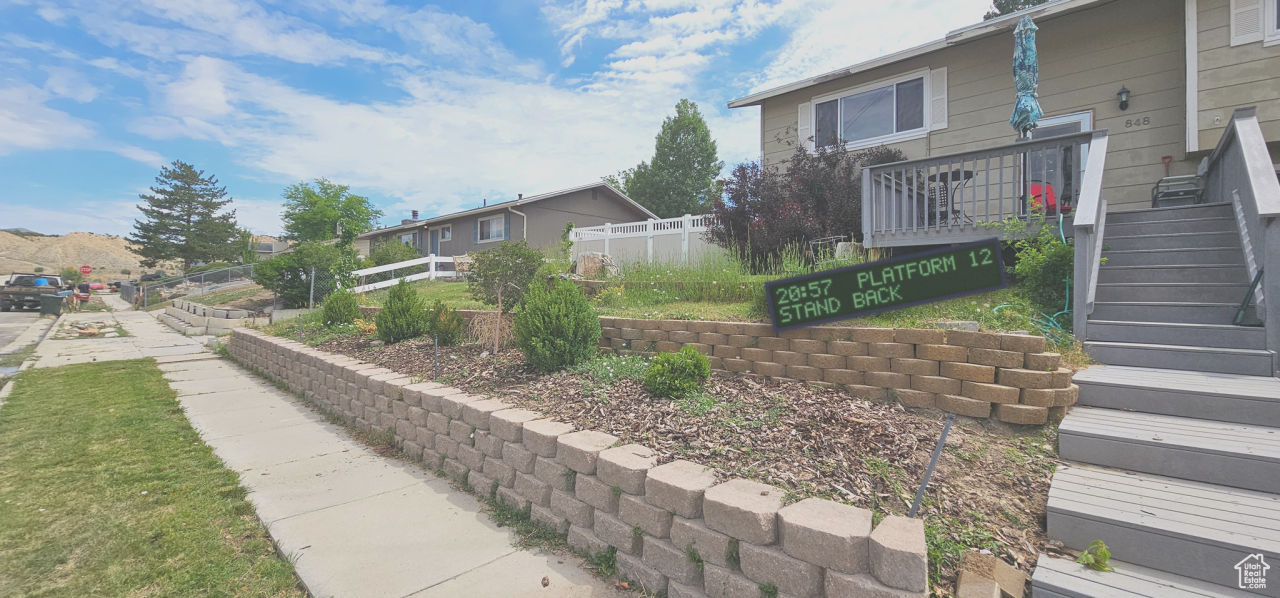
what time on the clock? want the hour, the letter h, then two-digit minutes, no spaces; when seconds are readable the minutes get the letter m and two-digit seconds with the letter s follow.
20h57
